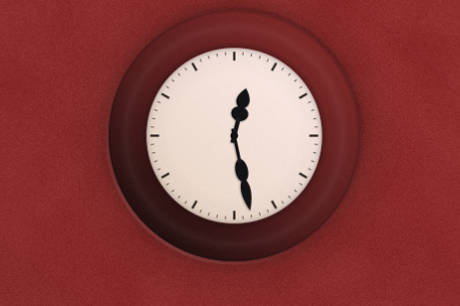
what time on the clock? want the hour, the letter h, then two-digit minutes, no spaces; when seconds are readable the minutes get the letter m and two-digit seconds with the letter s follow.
12h28
